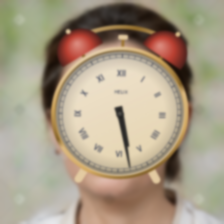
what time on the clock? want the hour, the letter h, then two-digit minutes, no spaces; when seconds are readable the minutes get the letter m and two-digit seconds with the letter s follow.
5h28
